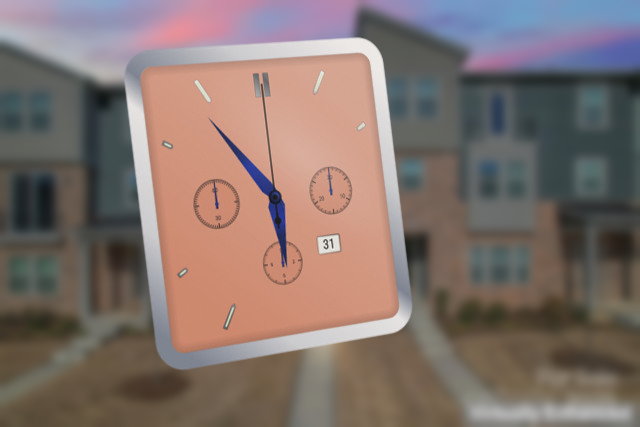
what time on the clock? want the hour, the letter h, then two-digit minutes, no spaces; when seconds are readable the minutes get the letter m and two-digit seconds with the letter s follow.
5h54
